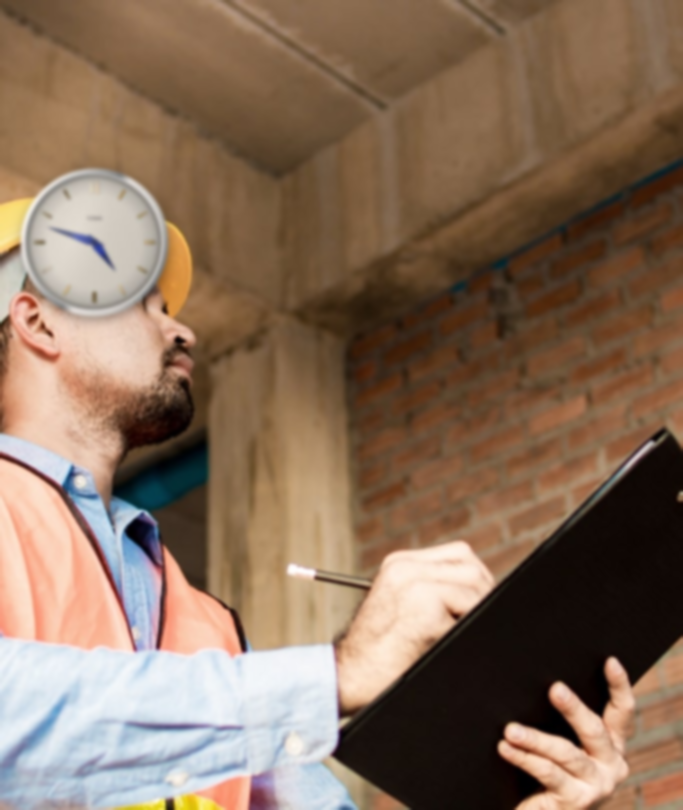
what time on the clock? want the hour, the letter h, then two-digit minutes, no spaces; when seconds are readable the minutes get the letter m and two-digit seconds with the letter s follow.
4h48
